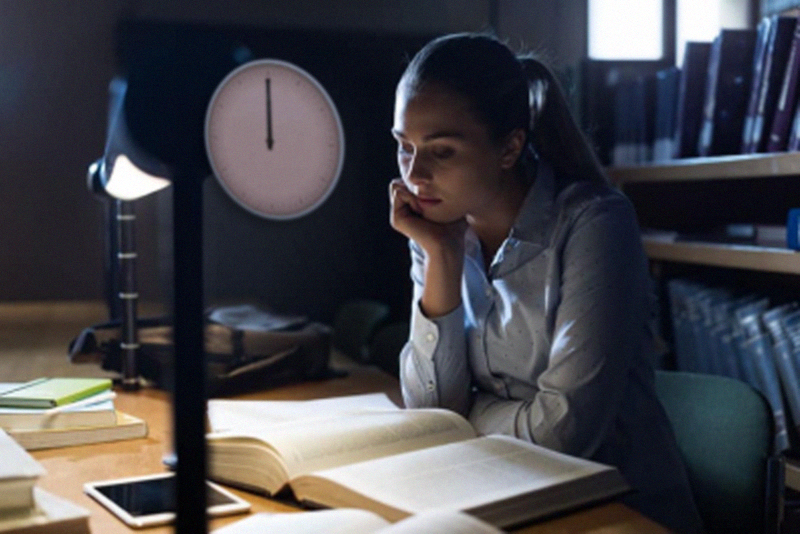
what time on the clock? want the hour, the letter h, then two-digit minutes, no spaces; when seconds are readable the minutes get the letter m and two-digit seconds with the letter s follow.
12h00
